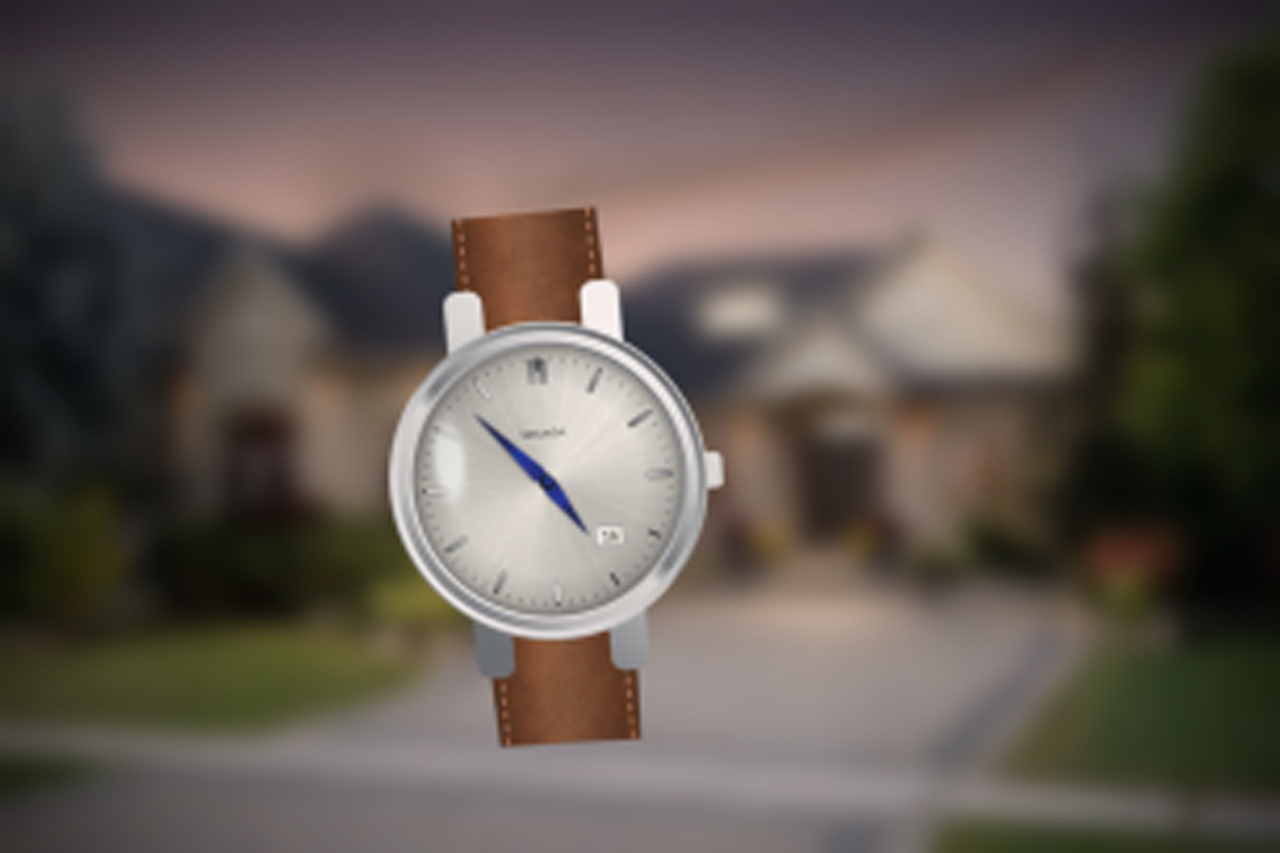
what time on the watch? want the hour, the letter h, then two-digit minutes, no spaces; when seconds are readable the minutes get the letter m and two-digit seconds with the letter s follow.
4h53
